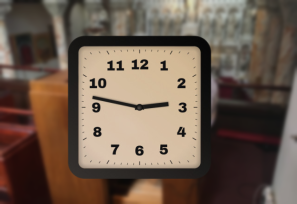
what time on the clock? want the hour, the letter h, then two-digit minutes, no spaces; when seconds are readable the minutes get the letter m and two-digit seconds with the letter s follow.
2h47
